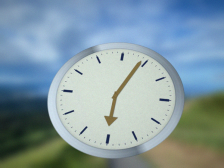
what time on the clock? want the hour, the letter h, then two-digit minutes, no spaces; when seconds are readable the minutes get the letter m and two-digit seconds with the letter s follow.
6h04
